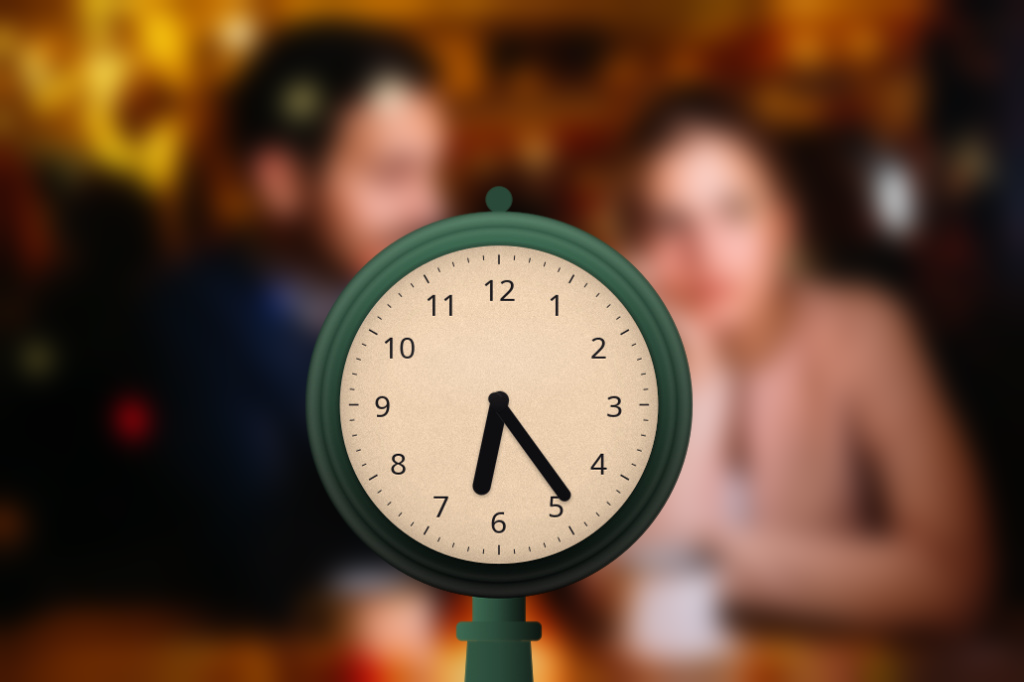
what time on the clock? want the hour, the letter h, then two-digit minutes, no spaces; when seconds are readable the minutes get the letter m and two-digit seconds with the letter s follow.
6h24
